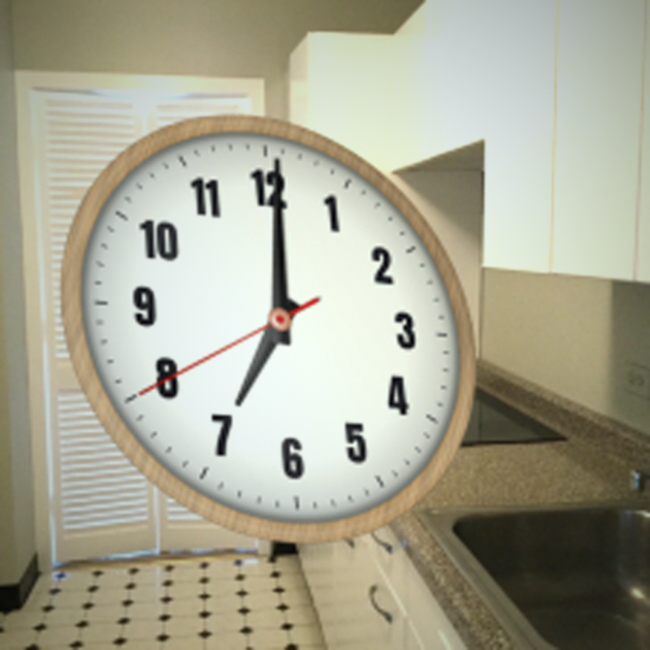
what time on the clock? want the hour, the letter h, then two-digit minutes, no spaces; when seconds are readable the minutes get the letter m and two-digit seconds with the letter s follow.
7h00m40s
